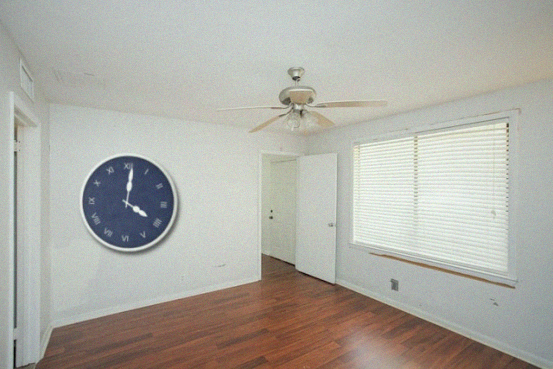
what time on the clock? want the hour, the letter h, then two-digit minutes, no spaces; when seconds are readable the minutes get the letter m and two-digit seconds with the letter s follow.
4h01
